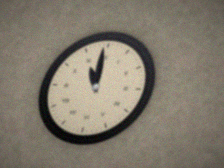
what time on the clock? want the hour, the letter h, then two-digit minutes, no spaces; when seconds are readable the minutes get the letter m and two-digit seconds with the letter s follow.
10h59
